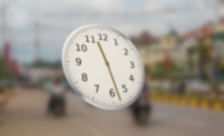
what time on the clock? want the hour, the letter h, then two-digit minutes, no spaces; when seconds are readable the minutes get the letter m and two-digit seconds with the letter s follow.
11h28
